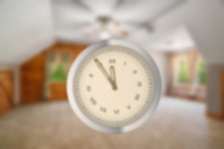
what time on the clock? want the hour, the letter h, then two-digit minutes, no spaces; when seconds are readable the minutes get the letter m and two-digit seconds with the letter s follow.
11h55
